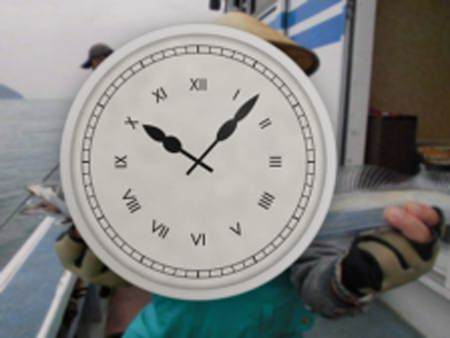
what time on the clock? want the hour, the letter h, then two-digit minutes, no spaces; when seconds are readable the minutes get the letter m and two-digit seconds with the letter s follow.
10h07
